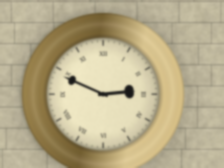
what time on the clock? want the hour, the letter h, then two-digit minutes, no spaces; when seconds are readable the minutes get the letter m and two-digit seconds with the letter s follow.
2h49
